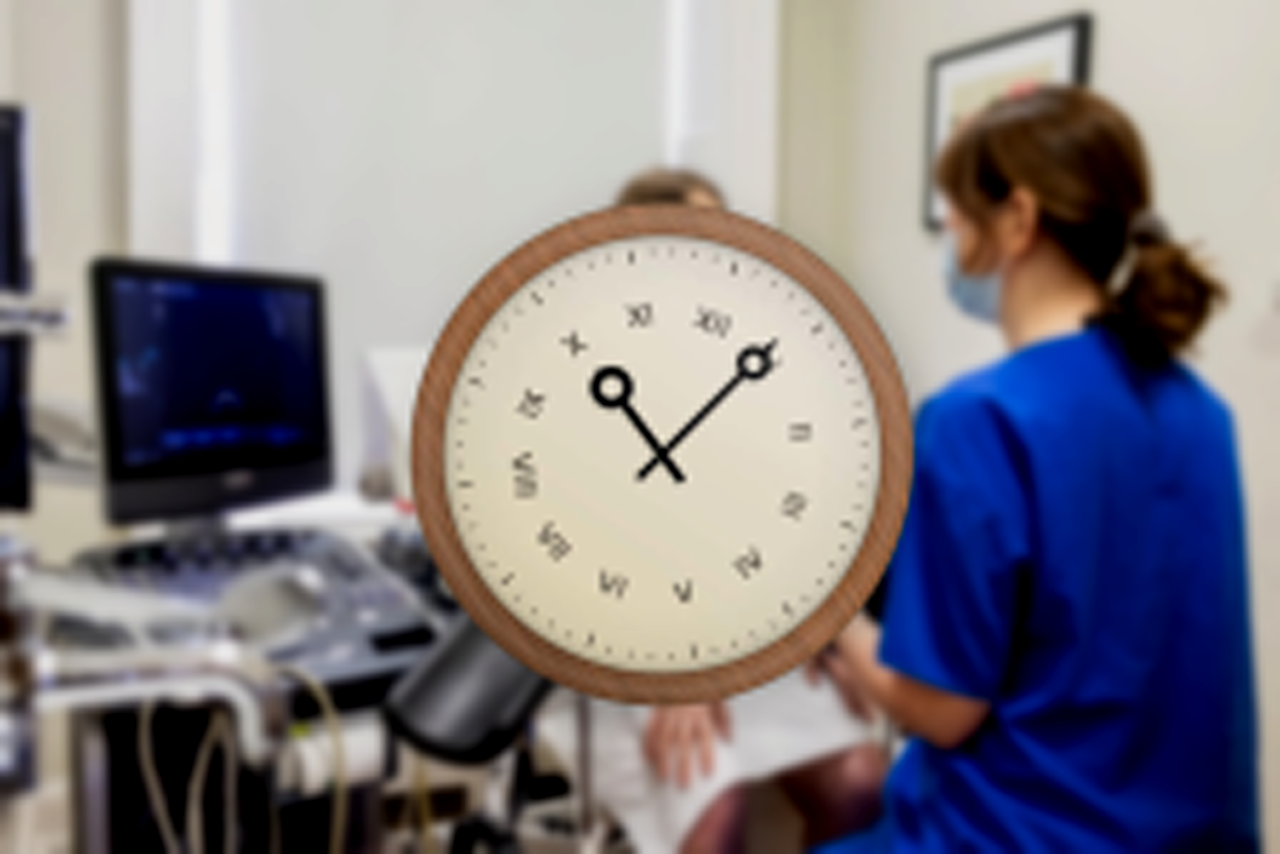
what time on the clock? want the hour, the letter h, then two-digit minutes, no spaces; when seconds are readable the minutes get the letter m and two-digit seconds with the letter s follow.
10h04
